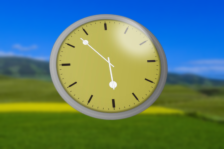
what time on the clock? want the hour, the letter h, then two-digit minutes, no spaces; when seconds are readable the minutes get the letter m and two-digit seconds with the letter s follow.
5h53
